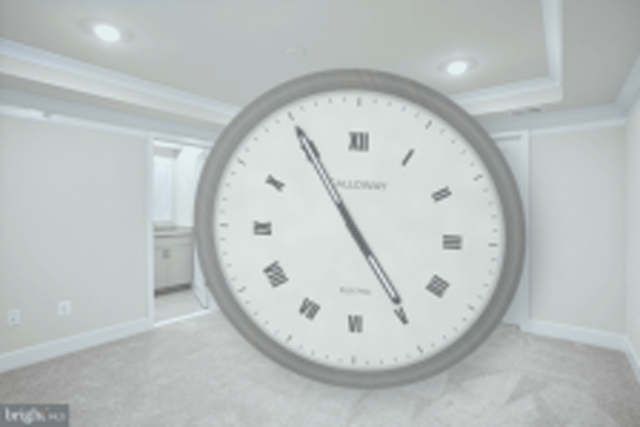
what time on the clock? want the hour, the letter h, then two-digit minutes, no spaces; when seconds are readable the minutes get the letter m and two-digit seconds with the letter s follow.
4h55
